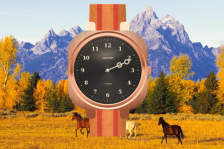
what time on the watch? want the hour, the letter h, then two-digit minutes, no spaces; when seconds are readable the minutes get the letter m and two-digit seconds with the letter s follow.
2h11
